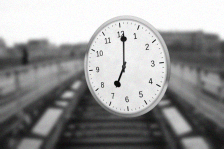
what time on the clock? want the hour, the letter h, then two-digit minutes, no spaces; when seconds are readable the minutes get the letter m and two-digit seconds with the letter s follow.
7h01
